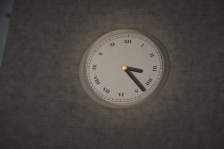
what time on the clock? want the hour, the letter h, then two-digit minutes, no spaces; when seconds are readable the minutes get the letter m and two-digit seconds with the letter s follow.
3h23
